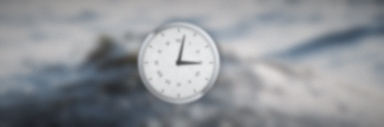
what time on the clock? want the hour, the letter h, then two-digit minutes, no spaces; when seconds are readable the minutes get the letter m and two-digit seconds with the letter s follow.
3h02
